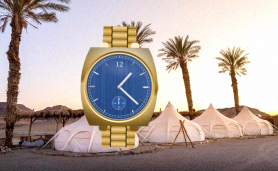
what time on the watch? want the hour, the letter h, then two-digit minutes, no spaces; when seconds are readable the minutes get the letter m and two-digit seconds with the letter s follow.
1h22
